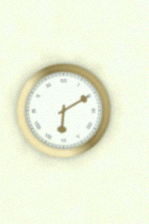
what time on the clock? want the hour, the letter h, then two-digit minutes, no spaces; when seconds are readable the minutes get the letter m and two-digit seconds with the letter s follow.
6h10
